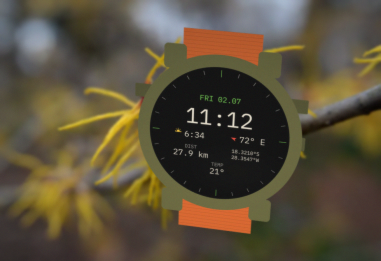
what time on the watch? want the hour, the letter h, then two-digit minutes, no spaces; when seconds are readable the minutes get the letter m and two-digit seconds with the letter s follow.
11h12
